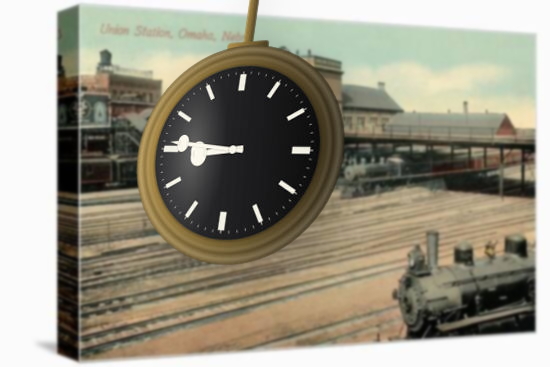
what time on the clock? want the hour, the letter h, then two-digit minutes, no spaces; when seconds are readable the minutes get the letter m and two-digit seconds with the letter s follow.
8h46
